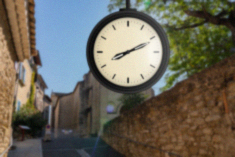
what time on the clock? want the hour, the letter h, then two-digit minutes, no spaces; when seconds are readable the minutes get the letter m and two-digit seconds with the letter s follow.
8h11
